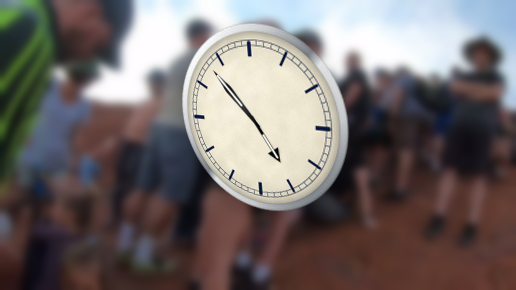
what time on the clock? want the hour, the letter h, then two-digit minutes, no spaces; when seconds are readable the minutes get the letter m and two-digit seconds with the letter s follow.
4h53
